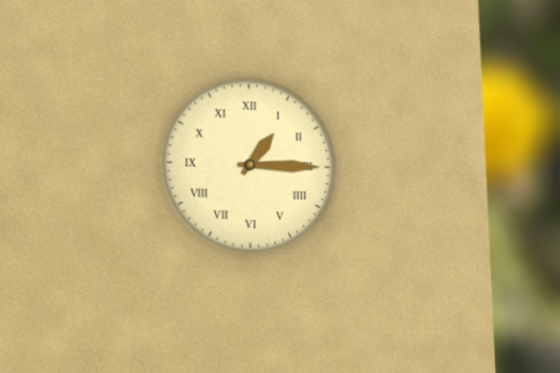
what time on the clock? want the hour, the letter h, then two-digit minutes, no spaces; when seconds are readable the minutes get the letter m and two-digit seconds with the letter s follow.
1h15
